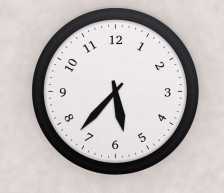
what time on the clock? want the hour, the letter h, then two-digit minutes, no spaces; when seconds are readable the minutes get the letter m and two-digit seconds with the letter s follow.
5h37
